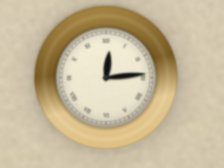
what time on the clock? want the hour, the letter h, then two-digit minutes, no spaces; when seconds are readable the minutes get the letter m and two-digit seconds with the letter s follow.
12h14
